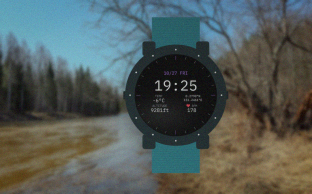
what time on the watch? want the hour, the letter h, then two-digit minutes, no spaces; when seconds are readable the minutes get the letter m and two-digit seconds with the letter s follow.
19h25
